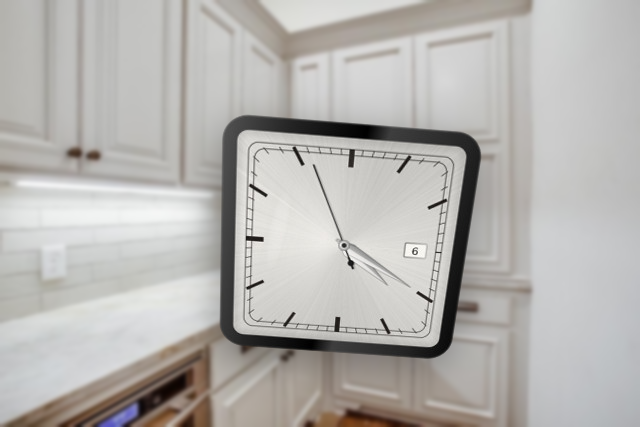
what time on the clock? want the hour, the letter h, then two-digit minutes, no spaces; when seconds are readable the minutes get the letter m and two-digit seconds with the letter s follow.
4h19m56s
